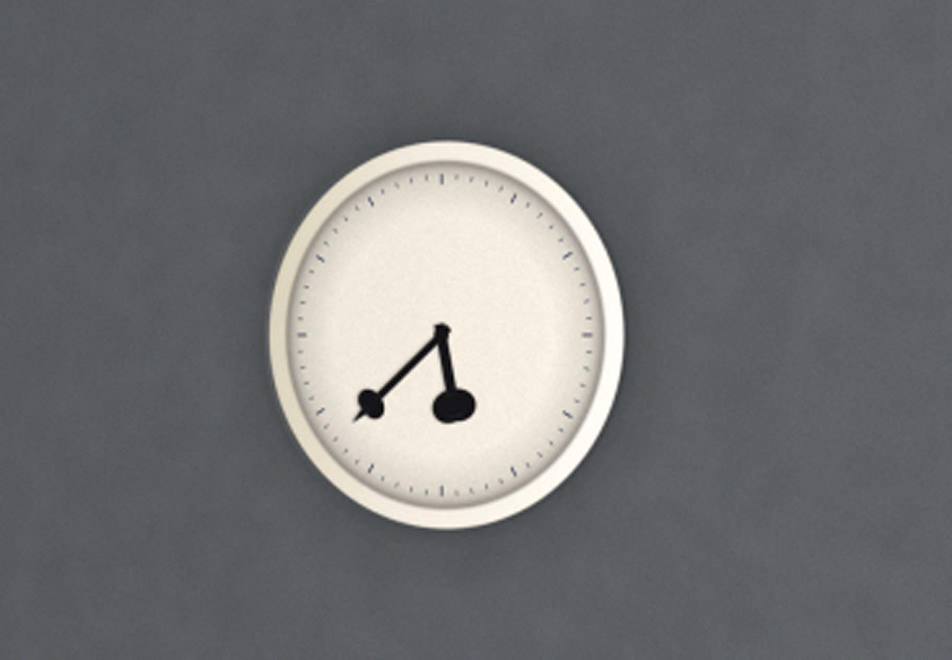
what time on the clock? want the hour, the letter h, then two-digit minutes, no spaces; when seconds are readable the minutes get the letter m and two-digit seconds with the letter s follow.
5h38
